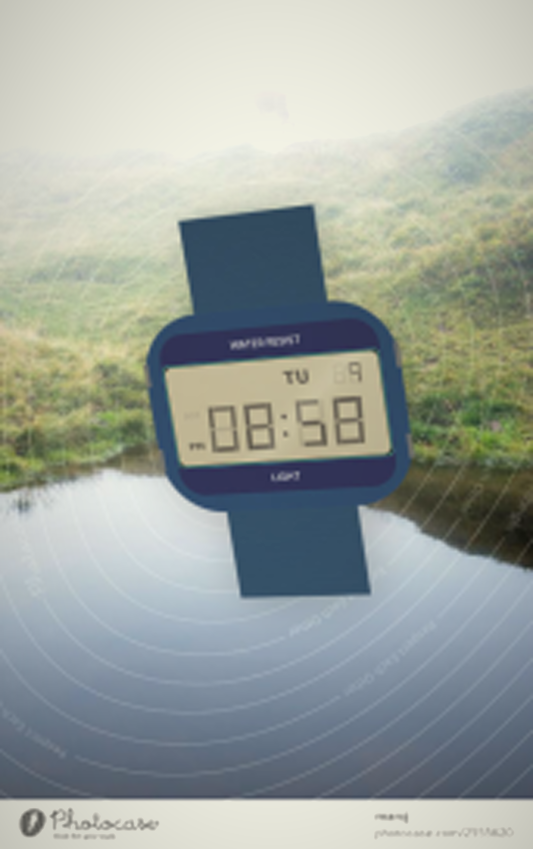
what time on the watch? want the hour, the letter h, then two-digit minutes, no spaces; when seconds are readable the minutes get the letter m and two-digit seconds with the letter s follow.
8h58
